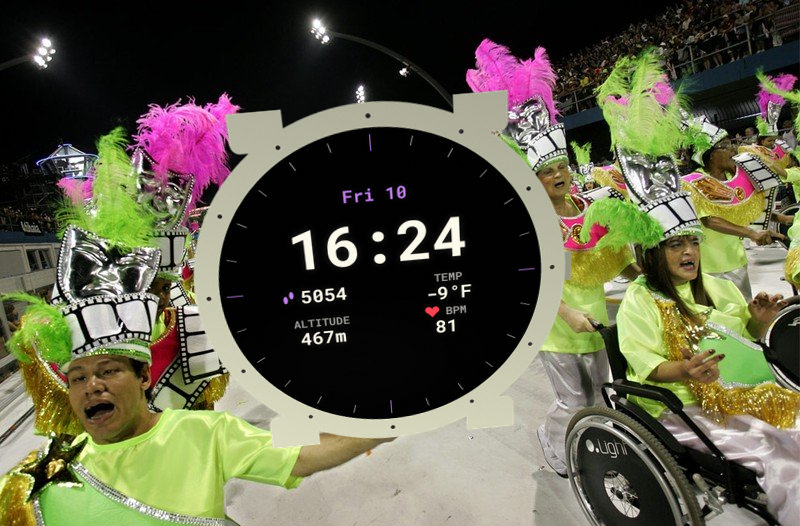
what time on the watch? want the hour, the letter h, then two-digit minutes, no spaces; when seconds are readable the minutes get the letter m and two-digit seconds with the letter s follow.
16h24
